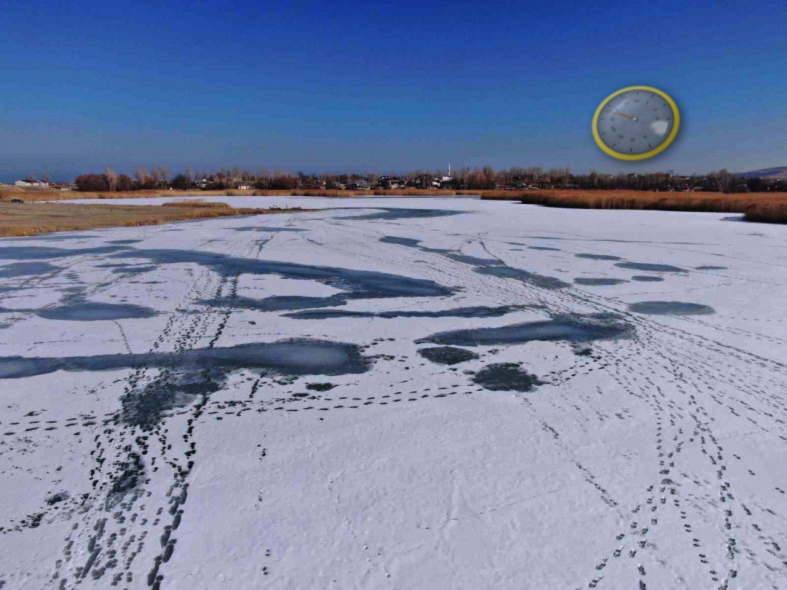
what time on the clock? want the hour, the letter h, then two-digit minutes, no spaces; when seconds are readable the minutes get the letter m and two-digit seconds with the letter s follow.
9h48
